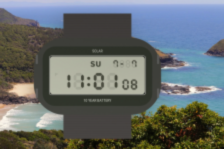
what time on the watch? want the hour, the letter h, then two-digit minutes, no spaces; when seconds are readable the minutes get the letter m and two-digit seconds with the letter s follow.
11h01m08s
